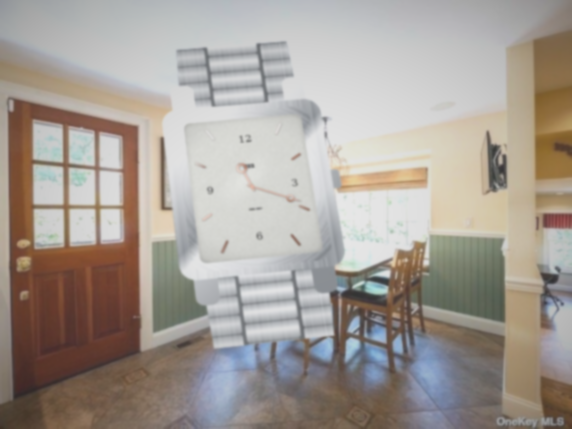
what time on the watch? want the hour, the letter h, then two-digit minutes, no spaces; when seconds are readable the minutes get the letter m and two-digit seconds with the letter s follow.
11h19
